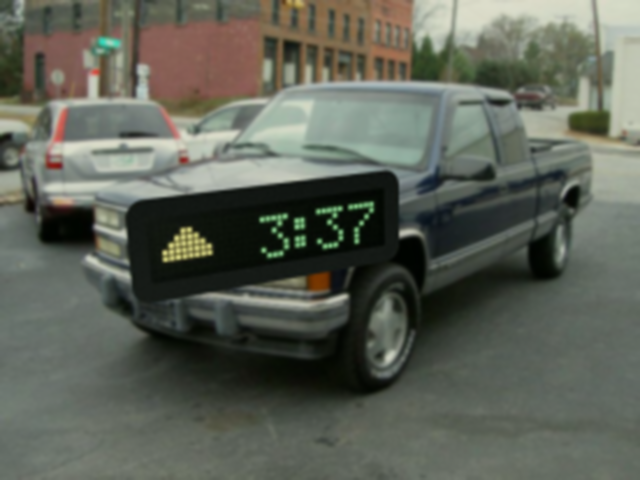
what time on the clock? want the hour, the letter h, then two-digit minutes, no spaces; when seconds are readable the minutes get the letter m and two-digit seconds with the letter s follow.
3h37
